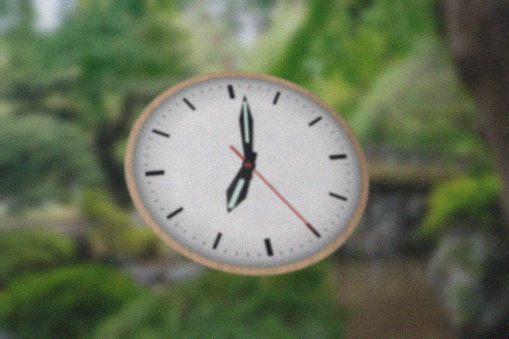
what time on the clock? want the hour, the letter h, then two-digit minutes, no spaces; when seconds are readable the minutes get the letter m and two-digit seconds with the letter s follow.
7h01m25s
